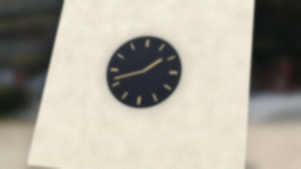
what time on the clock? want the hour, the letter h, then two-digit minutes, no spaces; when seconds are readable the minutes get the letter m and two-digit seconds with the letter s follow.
1h42
